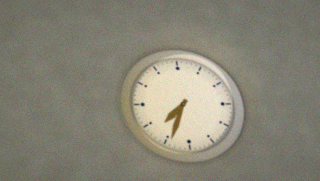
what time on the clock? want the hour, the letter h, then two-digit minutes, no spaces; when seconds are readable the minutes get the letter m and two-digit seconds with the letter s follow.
7h34
